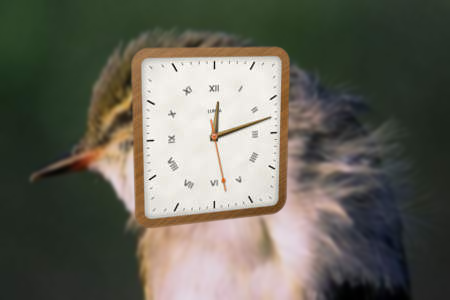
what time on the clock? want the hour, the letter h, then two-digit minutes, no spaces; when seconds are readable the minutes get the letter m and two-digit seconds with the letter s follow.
12h12m28s
